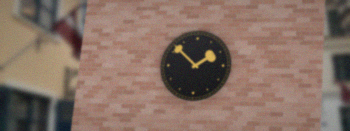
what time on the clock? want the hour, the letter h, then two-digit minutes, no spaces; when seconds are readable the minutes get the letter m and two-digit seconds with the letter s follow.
1h52
